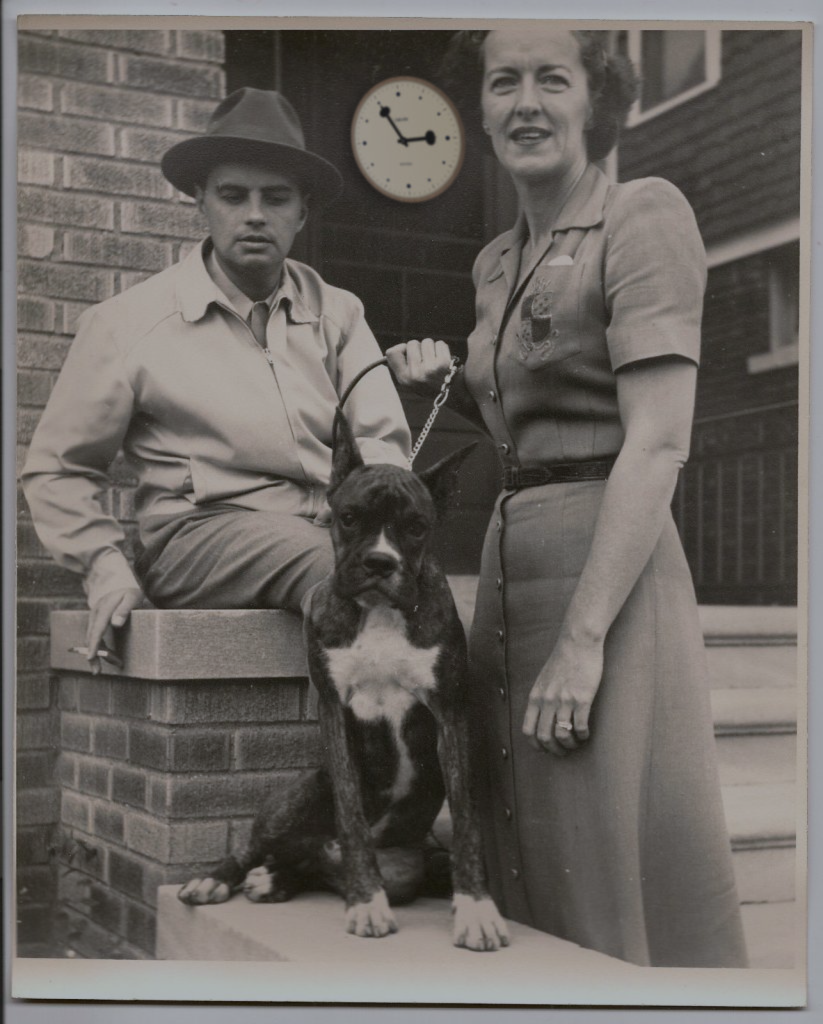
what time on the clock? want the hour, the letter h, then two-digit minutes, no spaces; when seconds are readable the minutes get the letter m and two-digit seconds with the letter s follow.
2h55
